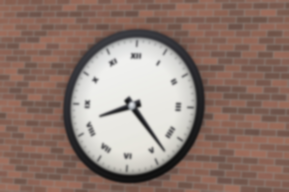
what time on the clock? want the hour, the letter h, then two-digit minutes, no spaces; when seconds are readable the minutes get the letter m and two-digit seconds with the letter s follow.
8h23
